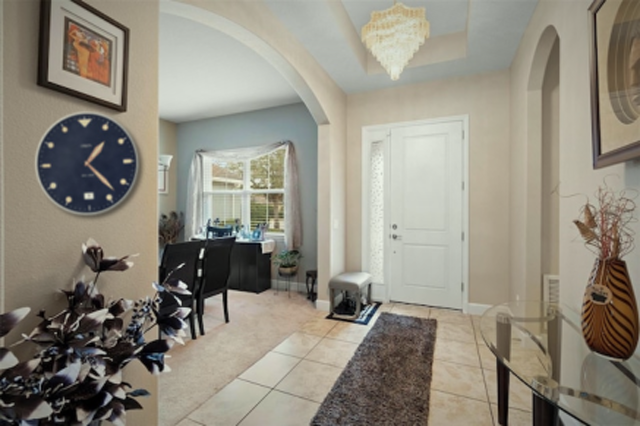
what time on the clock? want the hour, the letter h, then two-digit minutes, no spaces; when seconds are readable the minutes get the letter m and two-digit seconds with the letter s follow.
1h23
